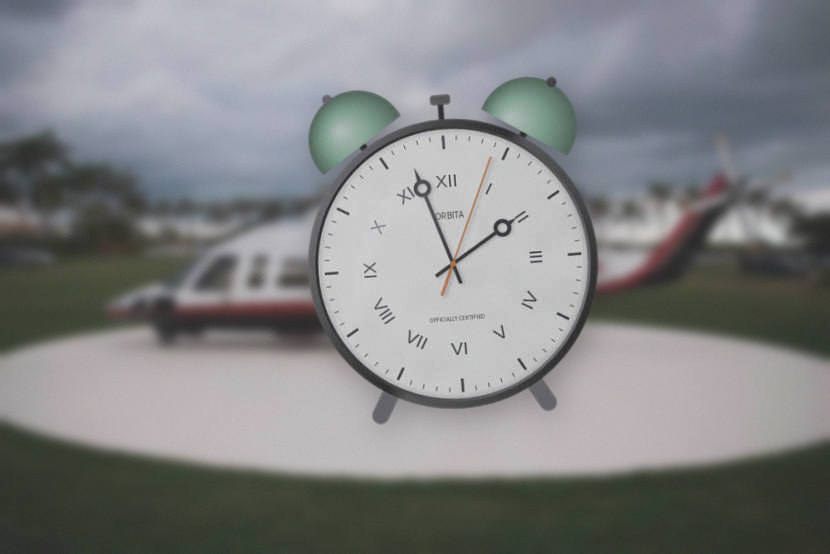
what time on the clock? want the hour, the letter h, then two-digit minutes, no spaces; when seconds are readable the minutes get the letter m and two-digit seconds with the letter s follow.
1h57m04s
